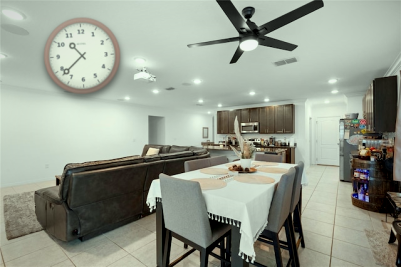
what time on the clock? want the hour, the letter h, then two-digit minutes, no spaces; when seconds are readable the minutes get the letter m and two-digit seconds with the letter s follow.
10h38
